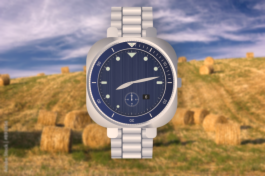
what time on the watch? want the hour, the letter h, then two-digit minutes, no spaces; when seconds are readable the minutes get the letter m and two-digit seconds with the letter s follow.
8h13
